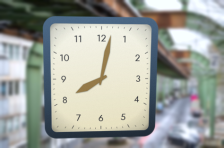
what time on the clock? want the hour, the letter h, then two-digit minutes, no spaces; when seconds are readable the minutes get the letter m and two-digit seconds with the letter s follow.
8h02
